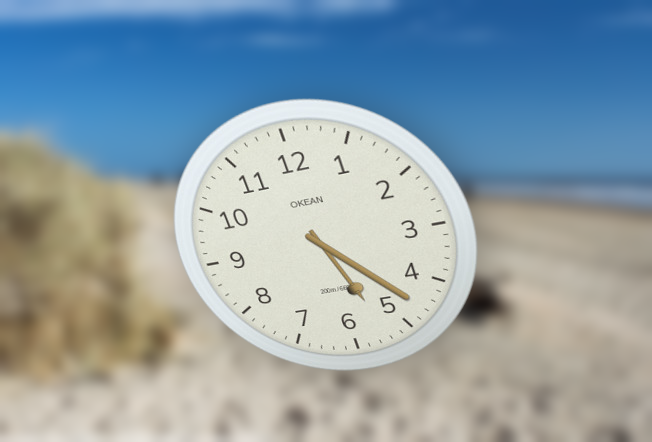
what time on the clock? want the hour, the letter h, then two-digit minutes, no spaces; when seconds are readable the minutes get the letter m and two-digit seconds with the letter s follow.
5h23
